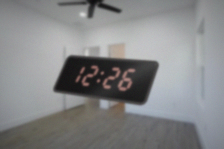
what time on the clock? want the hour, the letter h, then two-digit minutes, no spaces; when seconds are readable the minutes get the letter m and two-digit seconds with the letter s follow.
12h26
